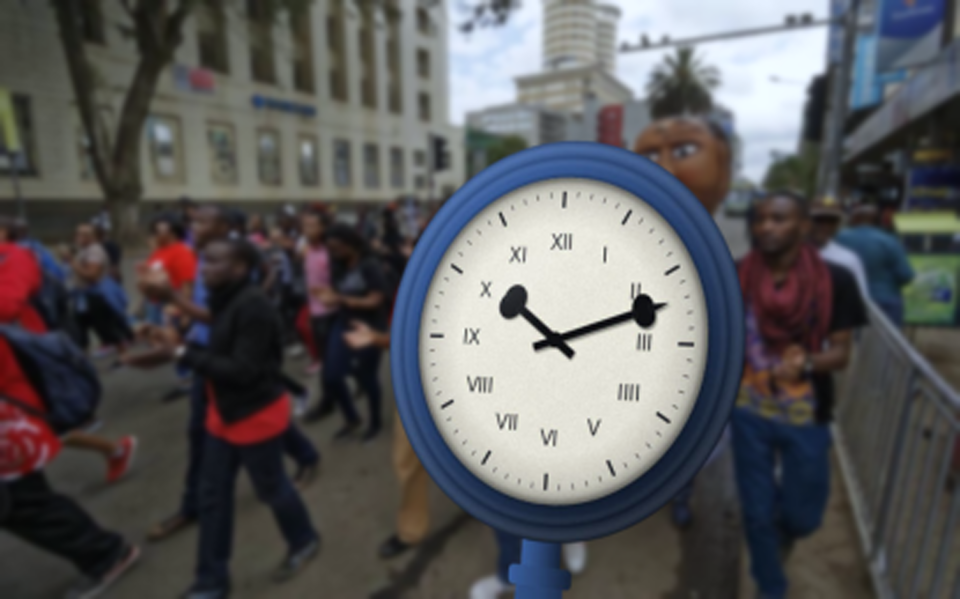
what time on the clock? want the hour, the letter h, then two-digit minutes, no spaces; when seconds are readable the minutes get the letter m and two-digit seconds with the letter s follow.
10h12
